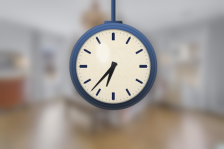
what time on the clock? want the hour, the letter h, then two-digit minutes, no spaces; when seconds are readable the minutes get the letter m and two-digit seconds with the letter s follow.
6h37
